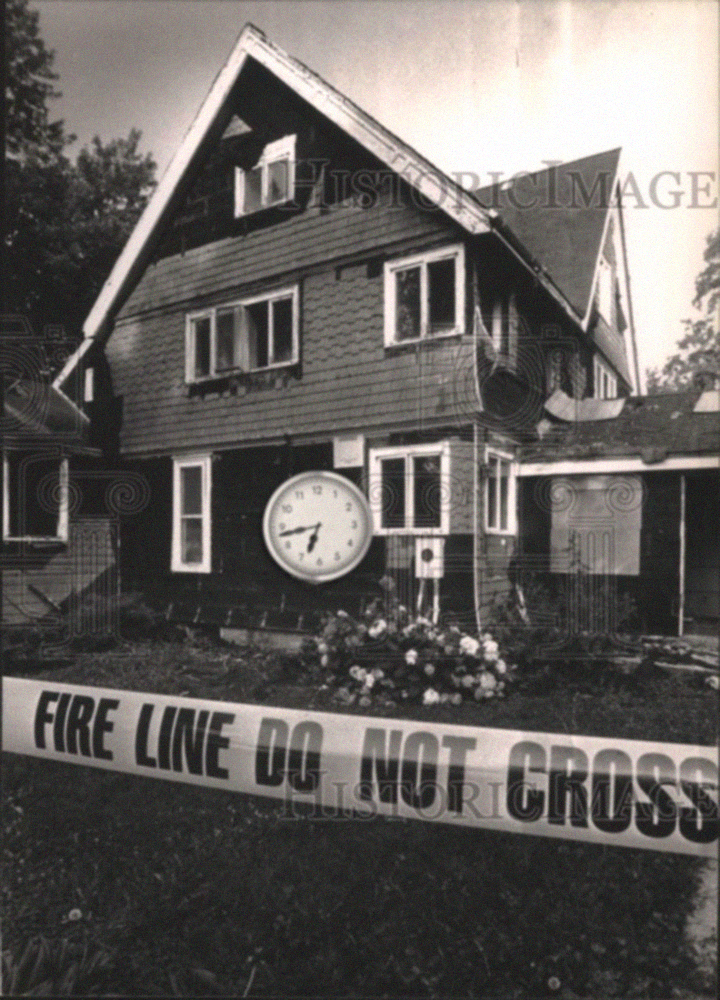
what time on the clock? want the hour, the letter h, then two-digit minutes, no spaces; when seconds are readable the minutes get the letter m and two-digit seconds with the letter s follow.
6h43
